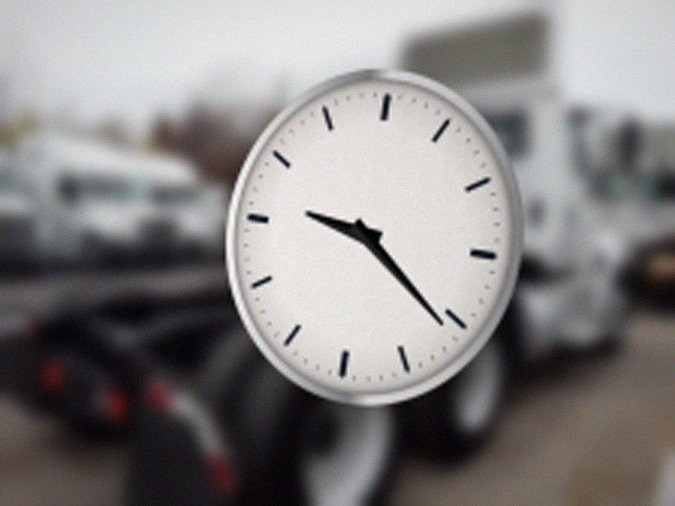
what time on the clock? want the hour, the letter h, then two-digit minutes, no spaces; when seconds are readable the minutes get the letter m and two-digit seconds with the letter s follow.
9h21
